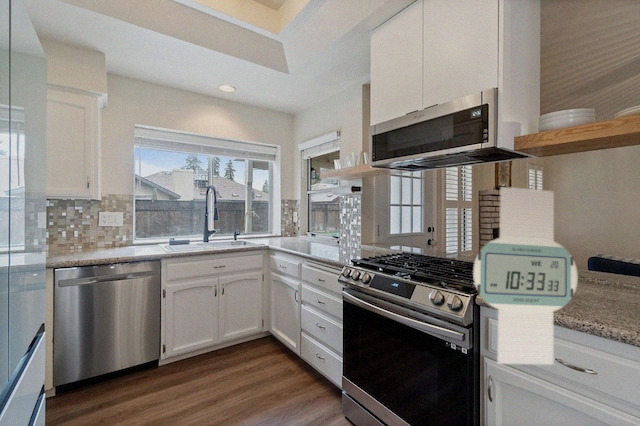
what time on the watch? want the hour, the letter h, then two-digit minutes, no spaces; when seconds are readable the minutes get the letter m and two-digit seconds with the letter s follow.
10h33m33s
